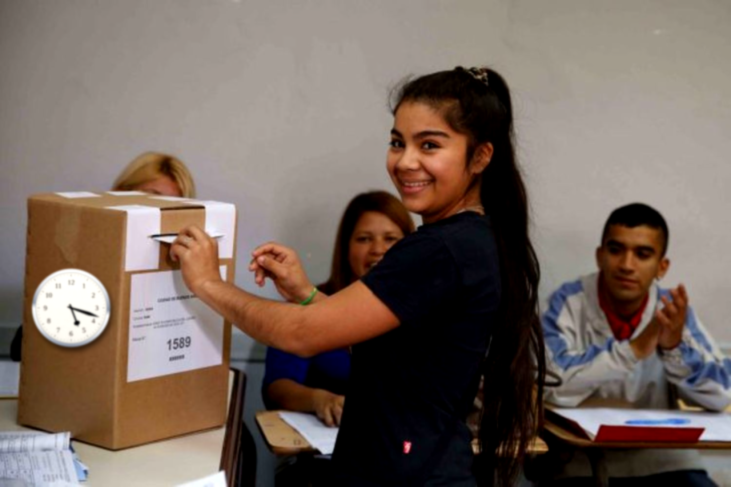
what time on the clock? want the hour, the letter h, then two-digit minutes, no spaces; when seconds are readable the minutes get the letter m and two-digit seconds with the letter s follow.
5h18
